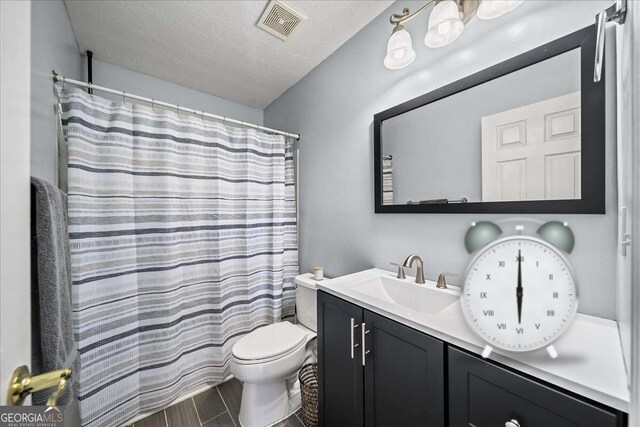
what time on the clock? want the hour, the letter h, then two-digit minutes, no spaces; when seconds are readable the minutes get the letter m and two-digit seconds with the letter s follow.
6h00
